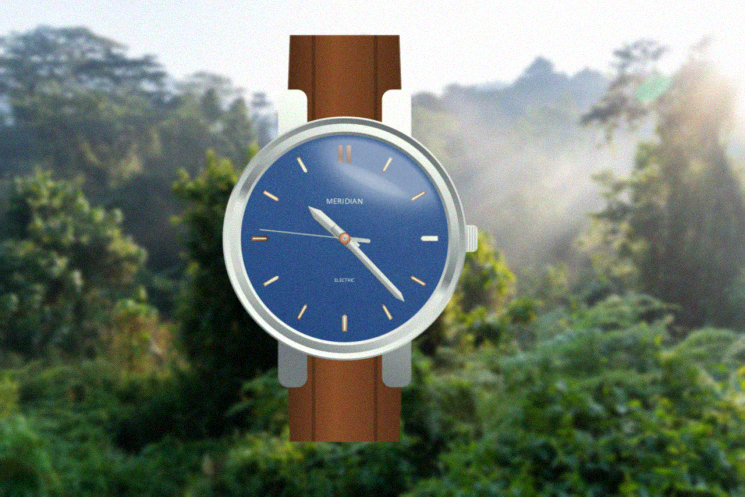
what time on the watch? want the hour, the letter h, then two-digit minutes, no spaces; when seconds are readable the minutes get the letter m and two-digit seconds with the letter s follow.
10h22m46s
